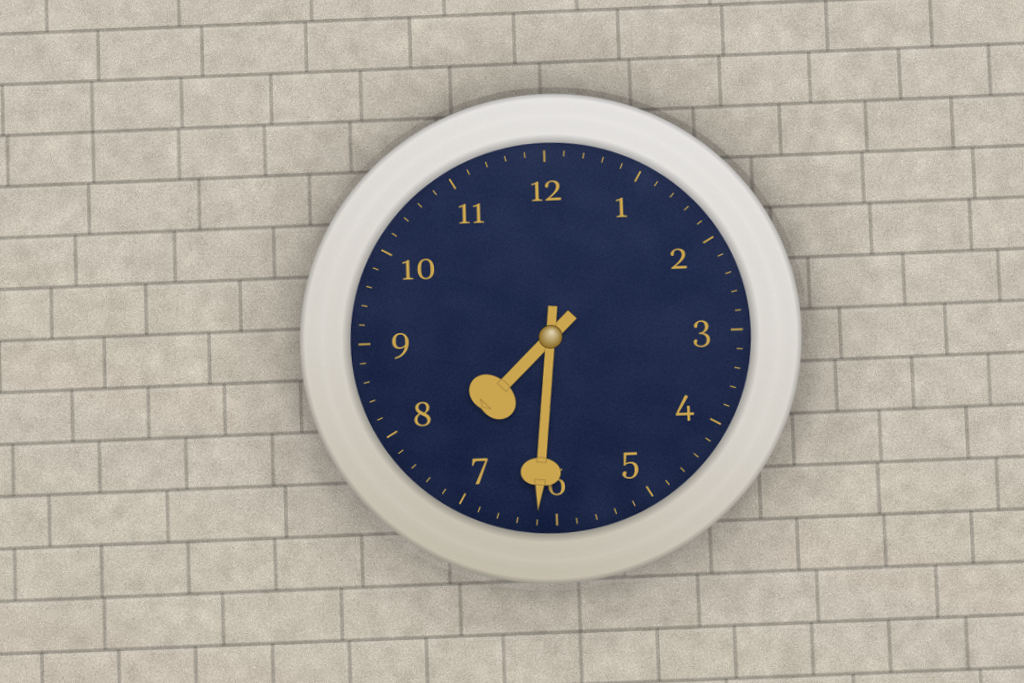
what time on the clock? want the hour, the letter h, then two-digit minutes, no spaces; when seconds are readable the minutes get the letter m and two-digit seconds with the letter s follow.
7h31
